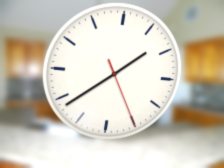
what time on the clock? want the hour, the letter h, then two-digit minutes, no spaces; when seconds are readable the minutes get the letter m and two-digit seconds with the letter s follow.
1h38m25s
